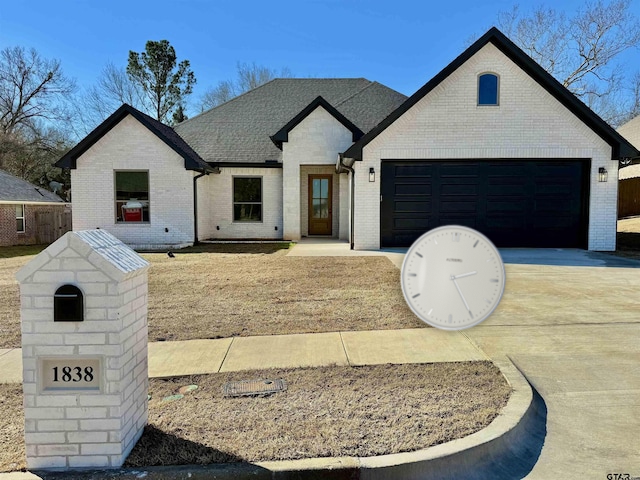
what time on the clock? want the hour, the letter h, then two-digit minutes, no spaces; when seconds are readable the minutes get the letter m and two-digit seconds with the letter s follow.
2h25
